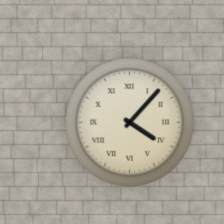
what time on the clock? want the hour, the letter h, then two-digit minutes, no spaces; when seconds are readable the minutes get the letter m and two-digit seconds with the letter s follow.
4h07
